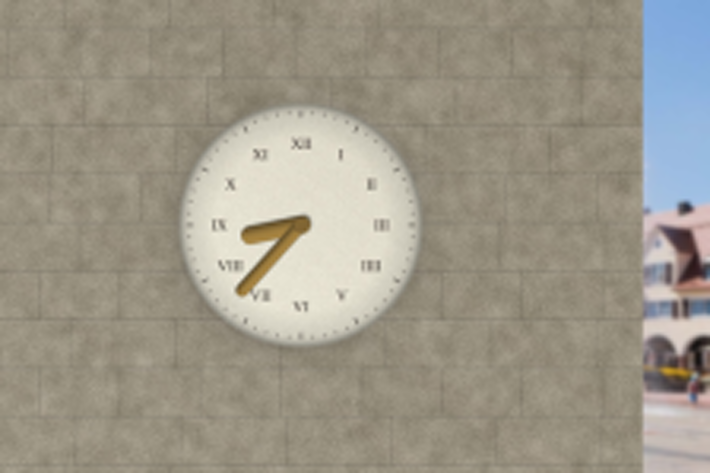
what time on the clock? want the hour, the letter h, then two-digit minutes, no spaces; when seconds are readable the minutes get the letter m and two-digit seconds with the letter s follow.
8h37
